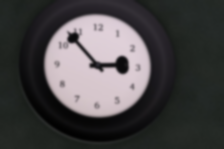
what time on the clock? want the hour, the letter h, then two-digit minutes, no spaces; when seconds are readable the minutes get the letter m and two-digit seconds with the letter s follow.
2h53
